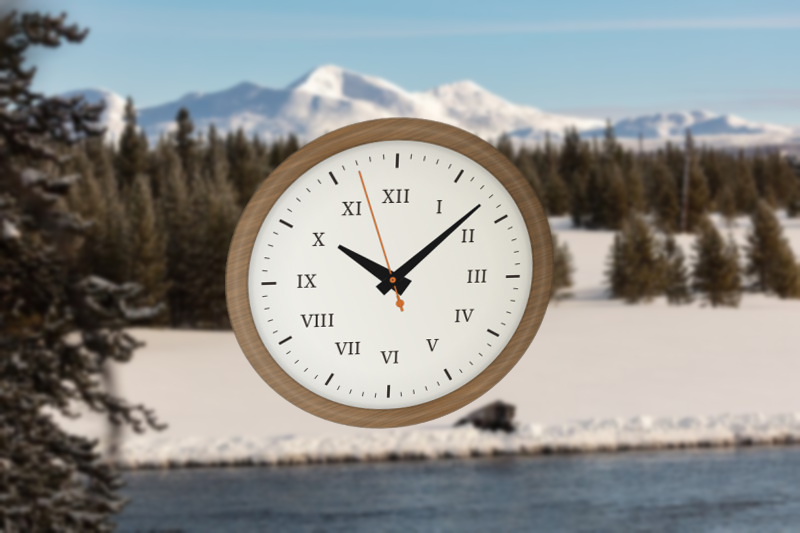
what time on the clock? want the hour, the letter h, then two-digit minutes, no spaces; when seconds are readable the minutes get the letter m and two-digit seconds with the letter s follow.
10h07m57s
